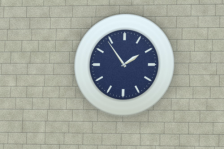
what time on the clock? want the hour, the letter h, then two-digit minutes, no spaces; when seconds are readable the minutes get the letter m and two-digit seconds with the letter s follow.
1h54
